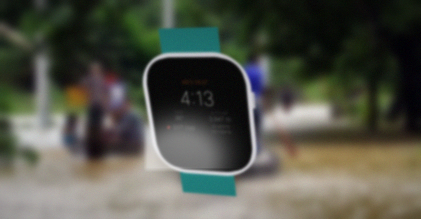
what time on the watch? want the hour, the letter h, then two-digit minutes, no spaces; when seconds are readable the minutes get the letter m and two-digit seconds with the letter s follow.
4h13
